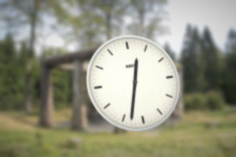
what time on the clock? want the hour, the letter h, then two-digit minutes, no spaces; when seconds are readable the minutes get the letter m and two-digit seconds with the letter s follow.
12h33
